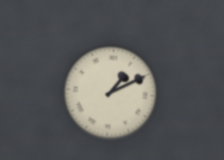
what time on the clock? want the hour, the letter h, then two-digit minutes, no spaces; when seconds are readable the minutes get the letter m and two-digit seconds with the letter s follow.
1h10
